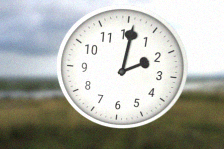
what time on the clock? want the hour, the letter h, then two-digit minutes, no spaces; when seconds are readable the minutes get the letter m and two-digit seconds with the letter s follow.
2h01
